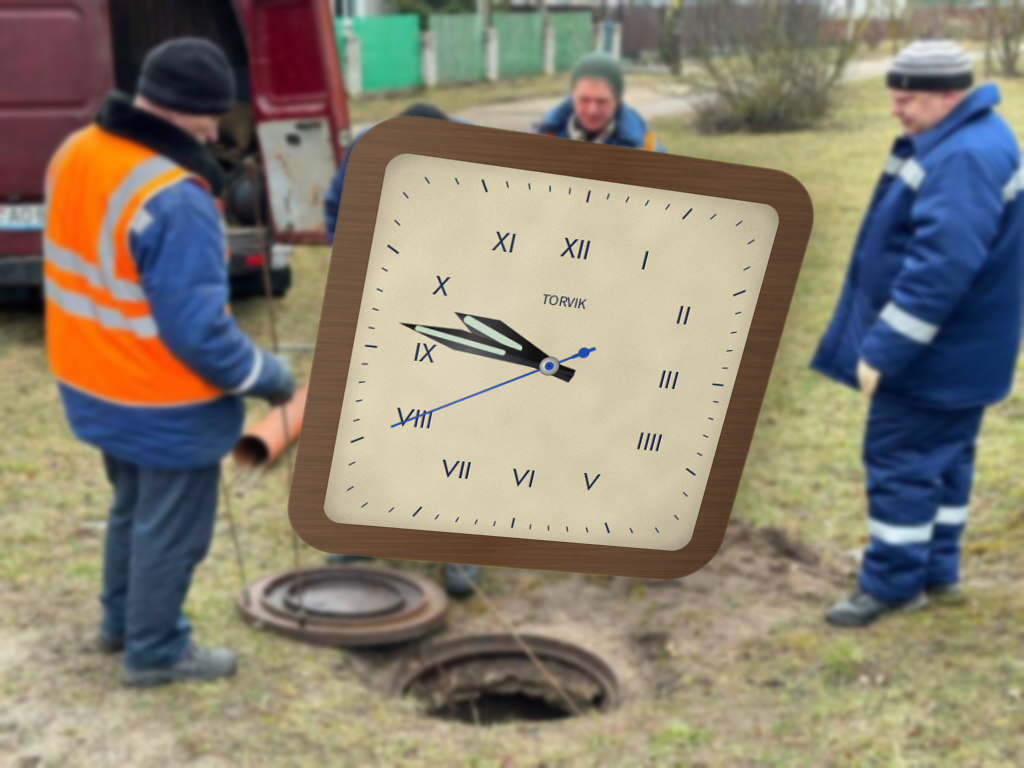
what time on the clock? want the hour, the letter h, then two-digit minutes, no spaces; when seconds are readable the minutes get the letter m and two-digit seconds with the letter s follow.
9h46m40s
